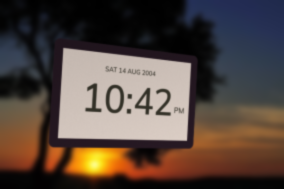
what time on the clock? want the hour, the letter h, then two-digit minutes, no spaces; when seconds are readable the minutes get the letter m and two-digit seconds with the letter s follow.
10h42
